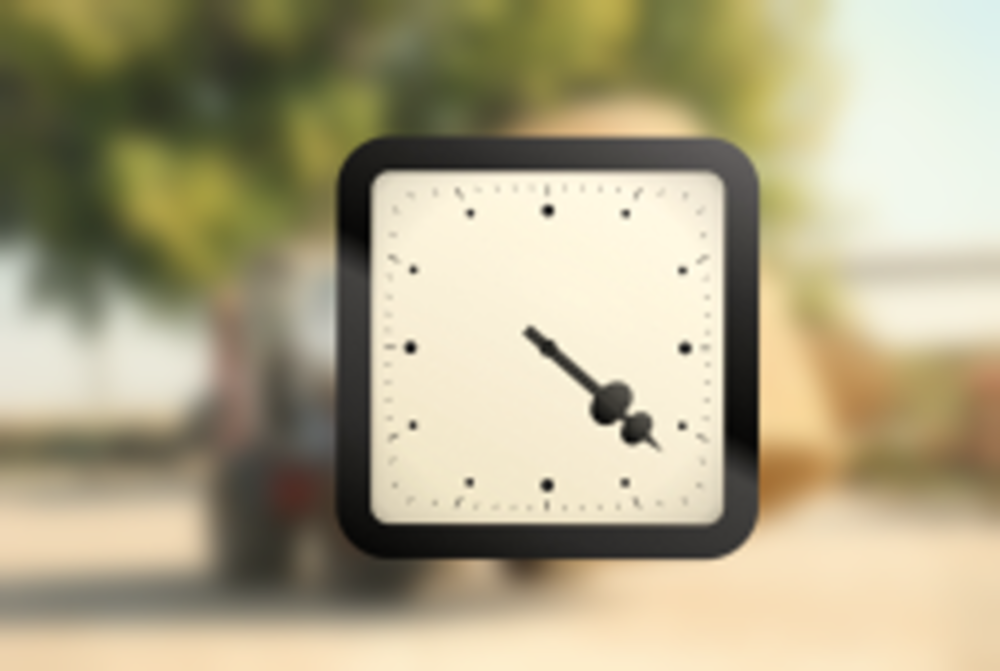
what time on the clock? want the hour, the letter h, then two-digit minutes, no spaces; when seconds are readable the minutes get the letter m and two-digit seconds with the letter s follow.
4h22
